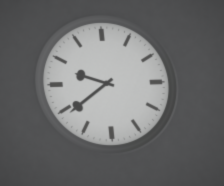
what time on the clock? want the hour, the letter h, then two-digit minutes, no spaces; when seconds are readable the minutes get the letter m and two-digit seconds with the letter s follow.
9h39
